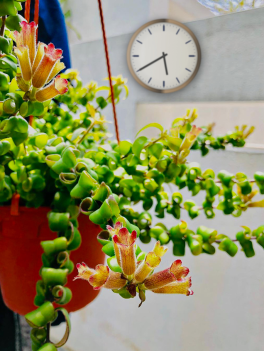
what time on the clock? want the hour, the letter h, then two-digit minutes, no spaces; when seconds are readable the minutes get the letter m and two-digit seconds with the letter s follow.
5h40
